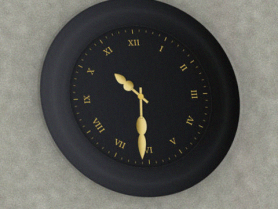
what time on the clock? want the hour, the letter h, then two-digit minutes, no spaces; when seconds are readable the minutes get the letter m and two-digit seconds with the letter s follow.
10h31
